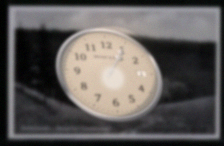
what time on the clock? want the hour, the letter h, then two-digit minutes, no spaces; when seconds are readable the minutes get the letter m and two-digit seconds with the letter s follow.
1h05
